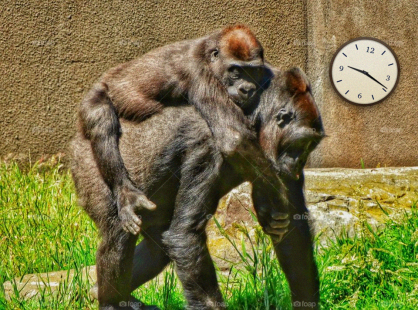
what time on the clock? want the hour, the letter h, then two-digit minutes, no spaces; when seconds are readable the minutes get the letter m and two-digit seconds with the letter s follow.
9h19
